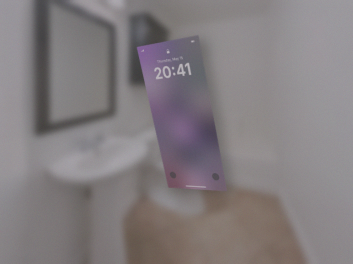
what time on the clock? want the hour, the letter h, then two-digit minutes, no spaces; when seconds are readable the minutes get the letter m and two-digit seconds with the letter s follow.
20h41
